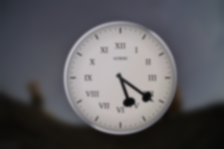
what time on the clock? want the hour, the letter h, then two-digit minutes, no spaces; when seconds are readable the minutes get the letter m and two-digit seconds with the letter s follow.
5h21
